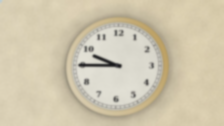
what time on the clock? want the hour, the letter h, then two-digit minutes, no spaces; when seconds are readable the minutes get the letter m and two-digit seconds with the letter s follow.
9h45
